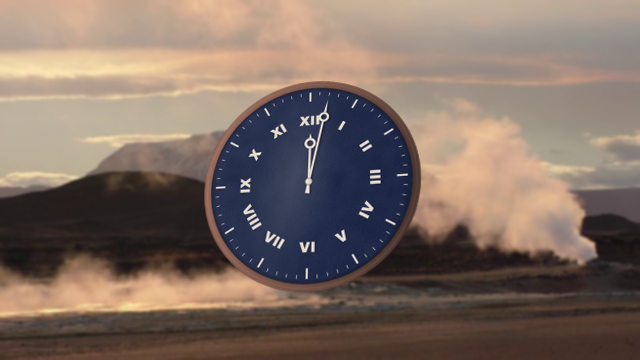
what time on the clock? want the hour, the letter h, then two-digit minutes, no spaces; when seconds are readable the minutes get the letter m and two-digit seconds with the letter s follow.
12h02
